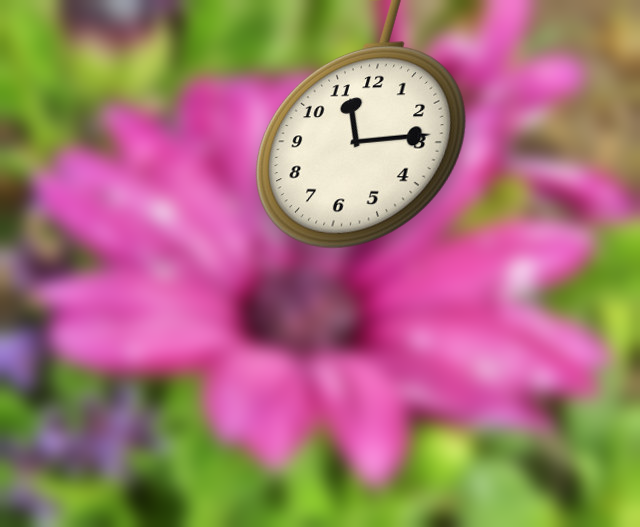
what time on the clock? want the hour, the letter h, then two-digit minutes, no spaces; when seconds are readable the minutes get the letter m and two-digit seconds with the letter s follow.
11h14
